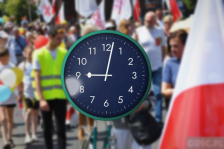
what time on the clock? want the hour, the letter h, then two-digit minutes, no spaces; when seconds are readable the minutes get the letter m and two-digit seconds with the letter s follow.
9h02
